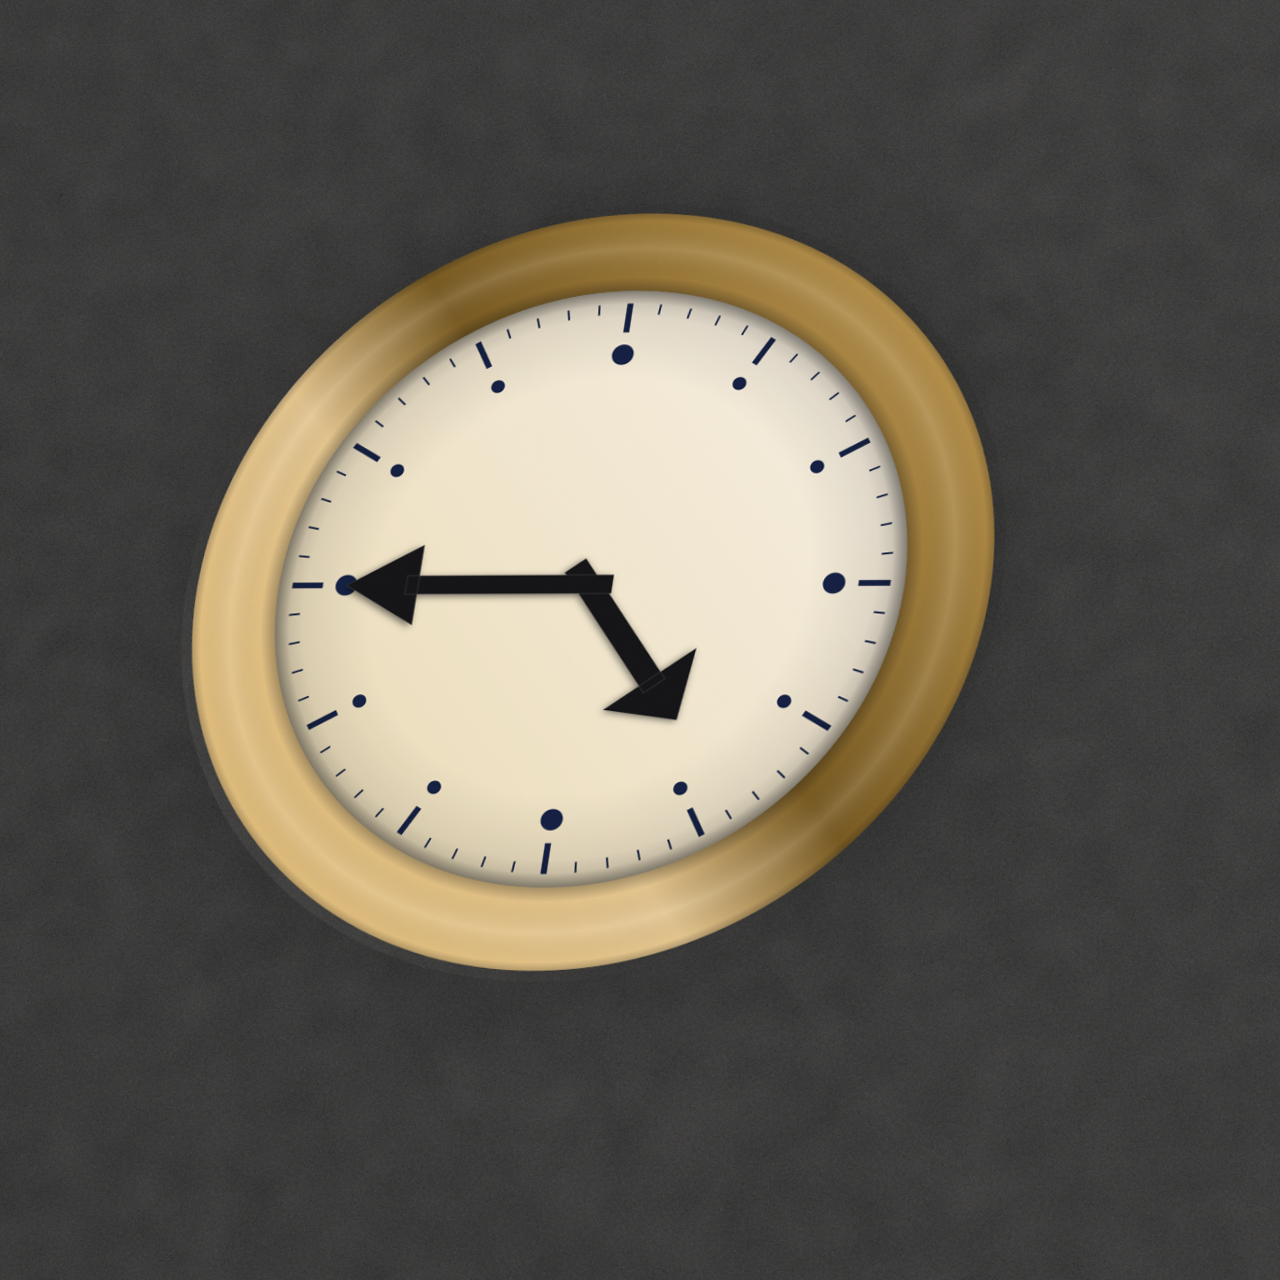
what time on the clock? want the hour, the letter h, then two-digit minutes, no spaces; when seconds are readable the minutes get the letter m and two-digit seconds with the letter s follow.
4h45
